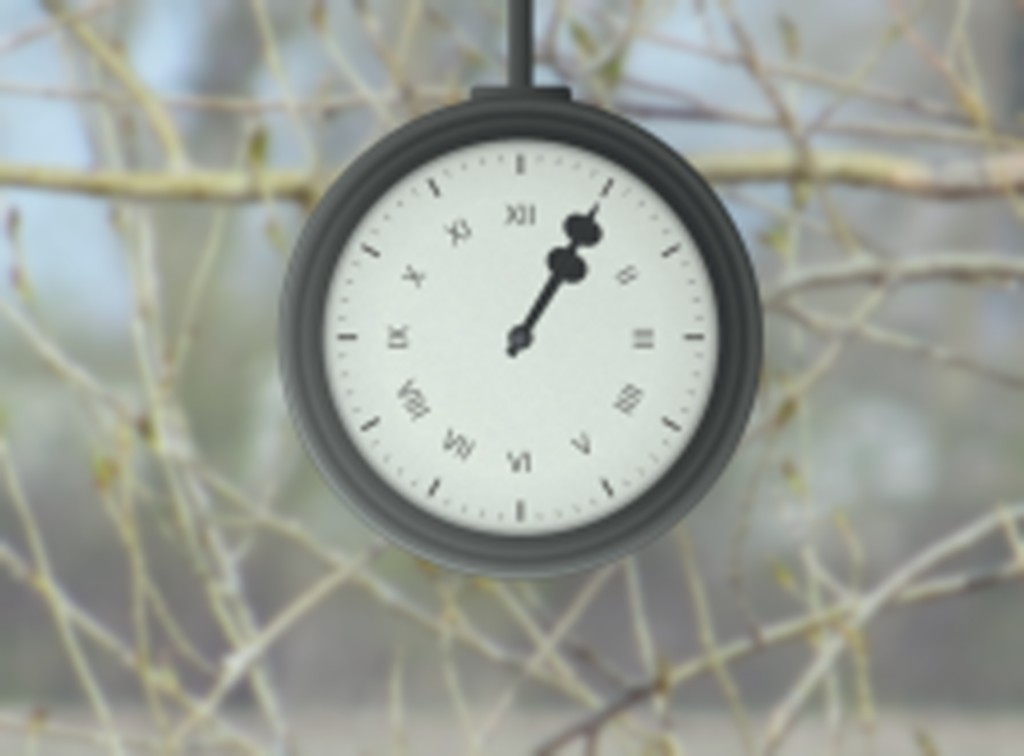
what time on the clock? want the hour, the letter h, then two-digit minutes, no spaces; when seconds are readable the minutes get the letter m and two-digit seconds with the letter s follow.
1h05
